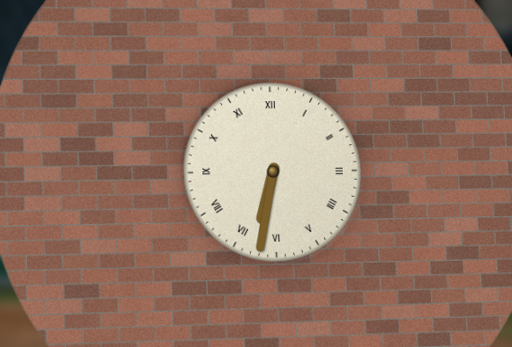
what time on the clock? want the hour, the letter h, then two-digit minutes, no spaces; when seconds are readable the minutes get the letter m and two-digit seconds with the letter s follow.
6h32
